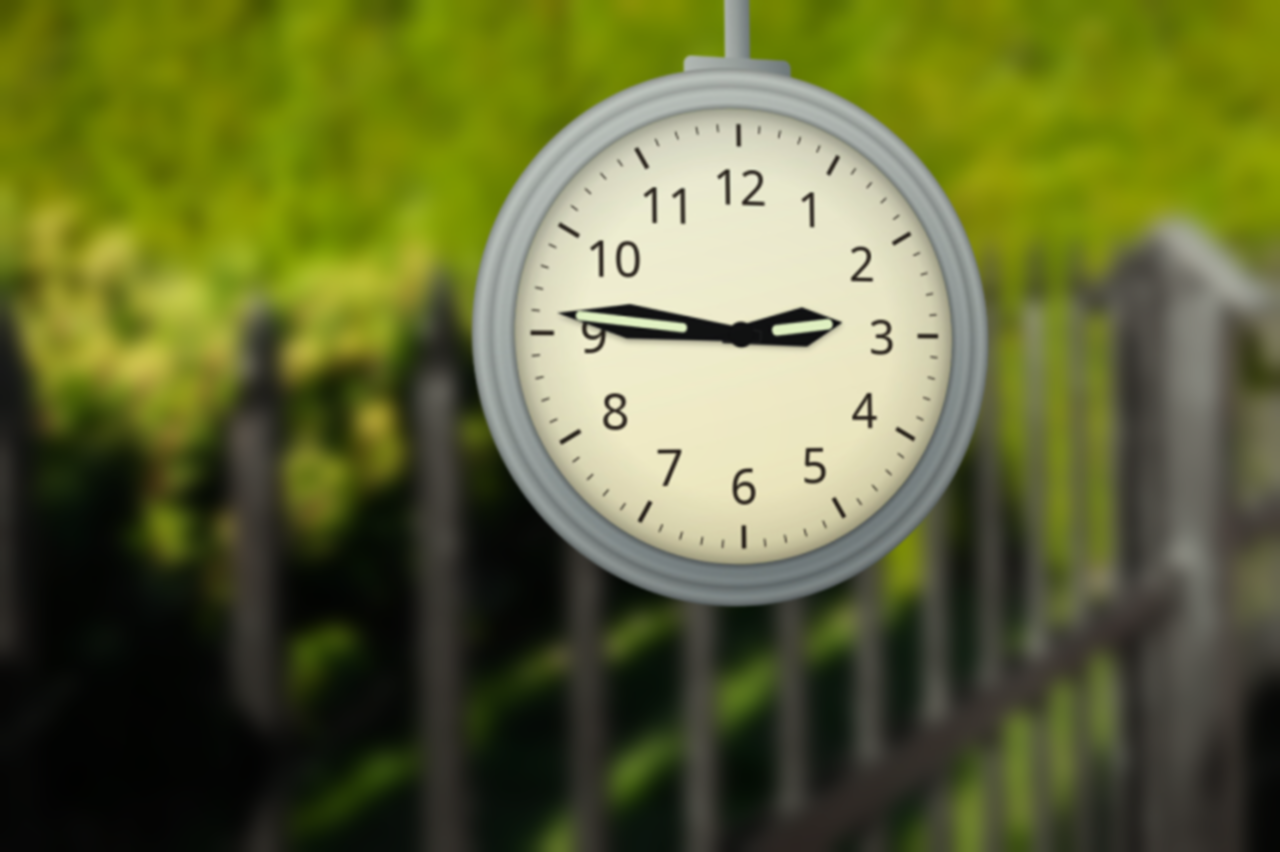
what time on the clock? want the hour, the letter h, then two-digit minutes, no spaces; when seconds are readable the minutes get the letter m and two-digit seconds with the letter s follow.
2h46
